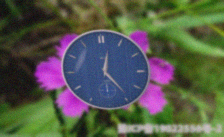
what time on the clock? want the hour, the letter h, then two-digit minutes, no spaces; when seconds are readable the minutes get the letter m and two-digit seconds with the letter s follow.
12h24
